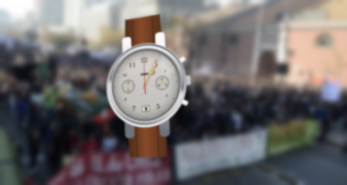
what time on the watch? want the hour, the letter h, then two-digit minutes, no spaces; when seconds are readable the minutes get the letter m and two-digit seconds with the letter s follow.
1h05
